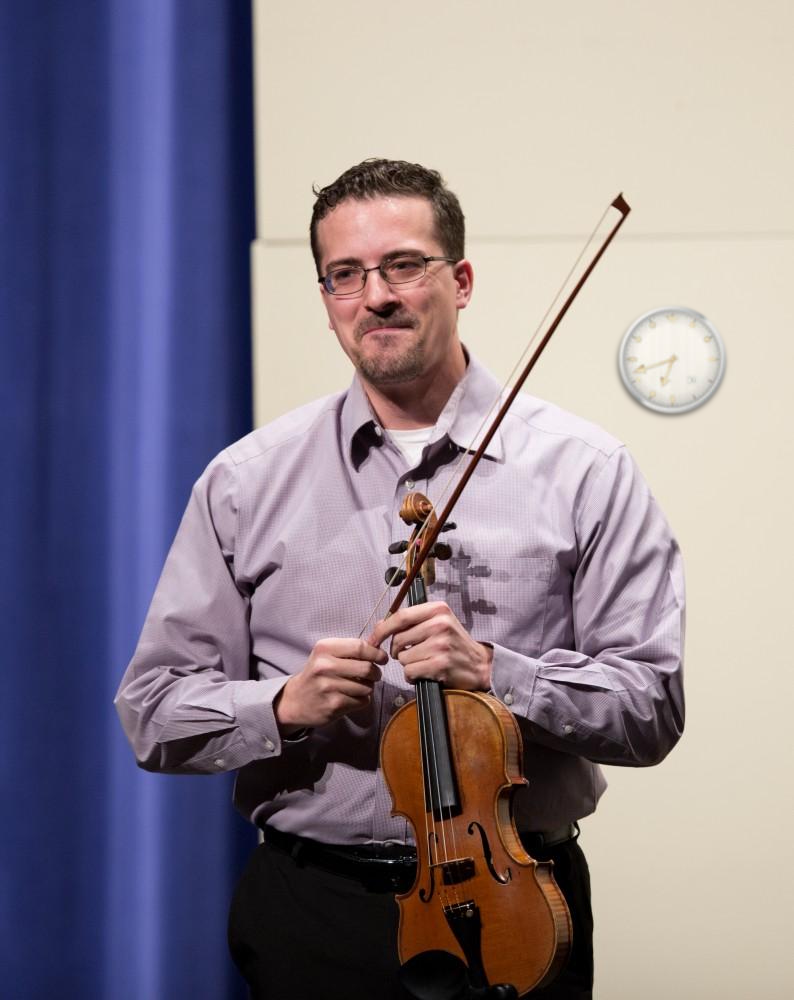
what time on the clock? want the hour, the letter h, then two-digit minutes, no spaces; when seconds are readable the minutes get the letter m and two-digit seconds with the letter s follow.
6h42
